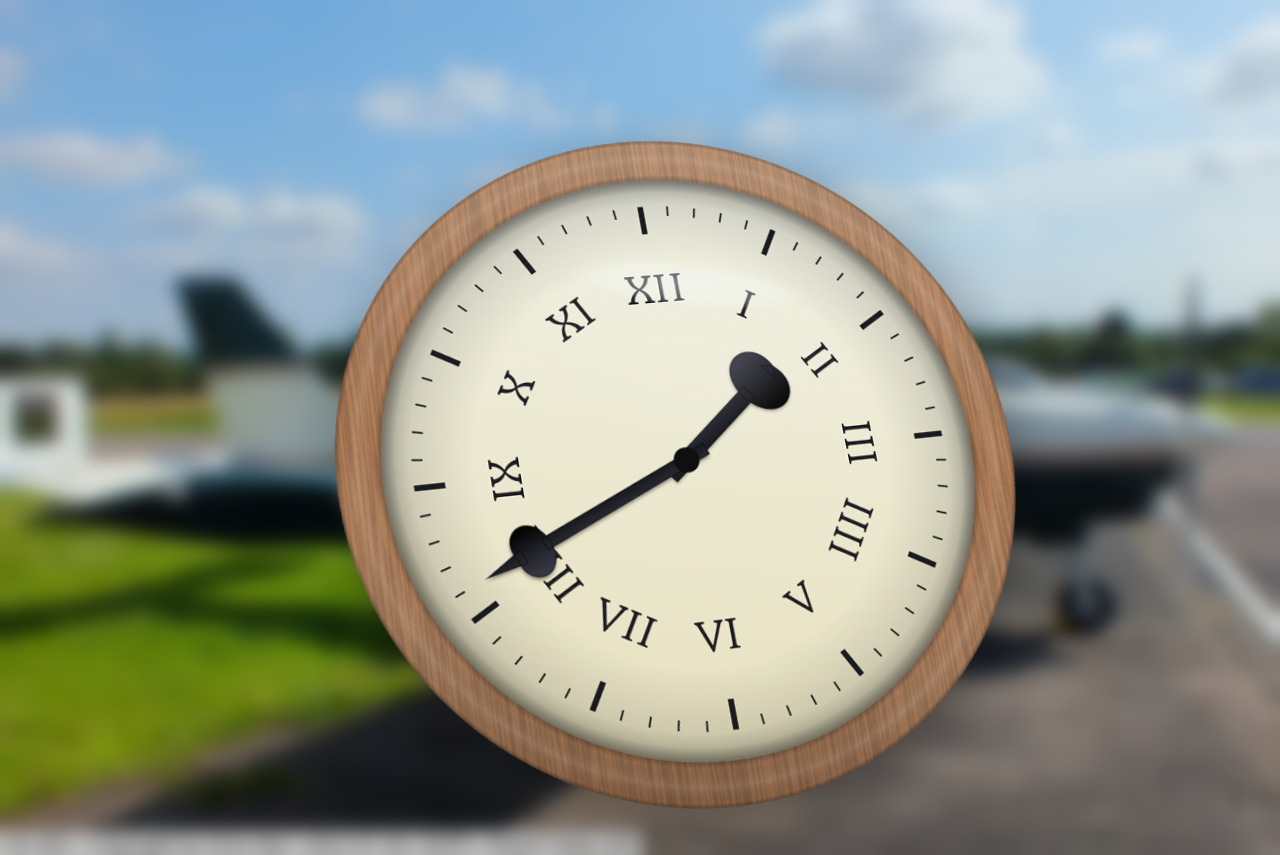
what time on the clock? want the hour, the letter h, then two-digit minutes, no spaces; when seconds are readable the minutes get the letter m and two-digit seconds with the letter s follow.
1h41
